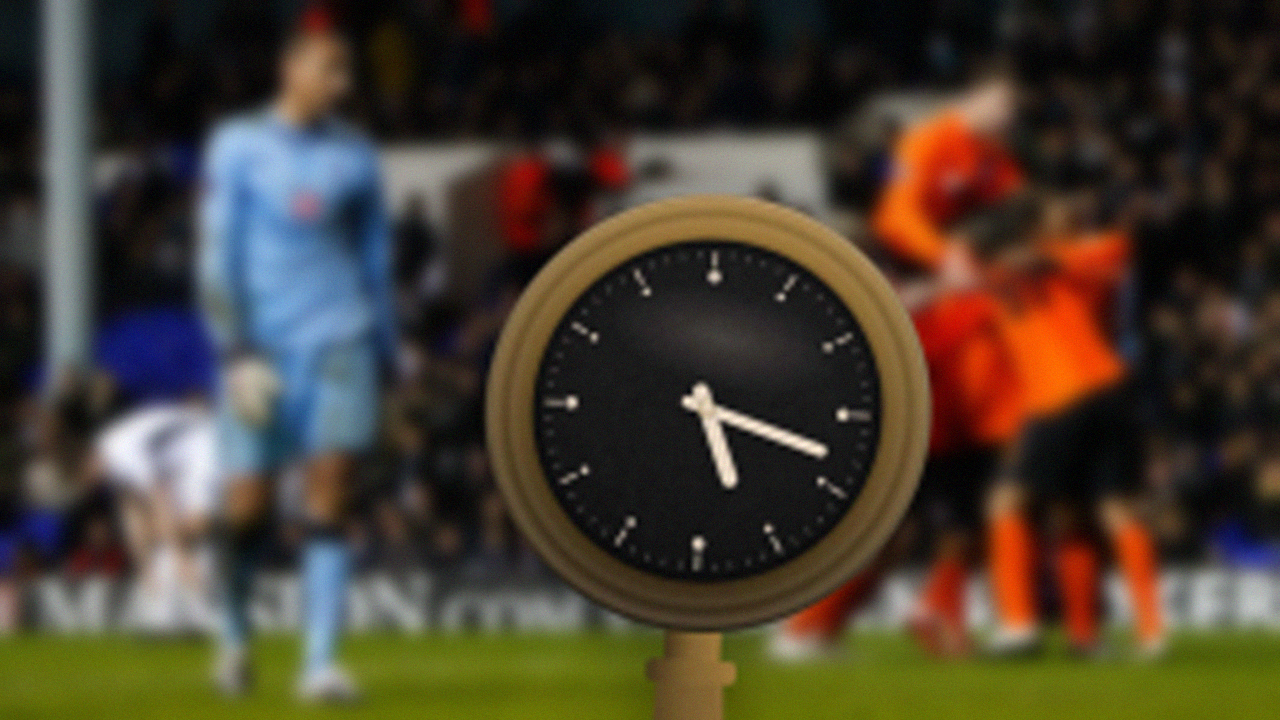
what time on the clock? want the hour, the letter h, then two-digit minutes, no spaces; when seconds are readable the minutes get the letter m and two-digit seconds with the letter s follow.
5h18
